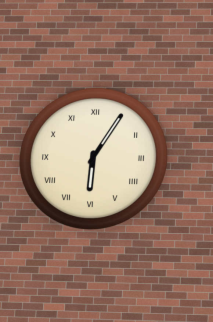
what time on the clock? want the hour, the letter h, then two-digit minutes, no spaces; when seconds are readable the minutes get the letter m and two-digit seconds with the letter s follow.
6h05
